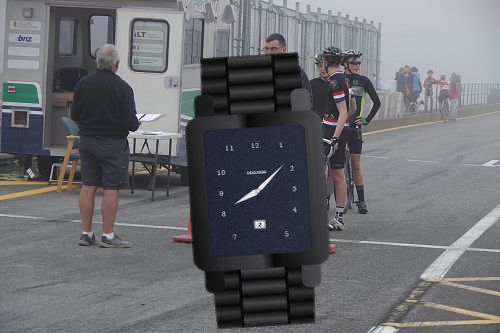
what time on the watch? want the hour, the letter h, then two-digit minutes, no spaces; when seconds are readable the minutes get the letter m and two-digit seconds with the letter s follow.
8h08
